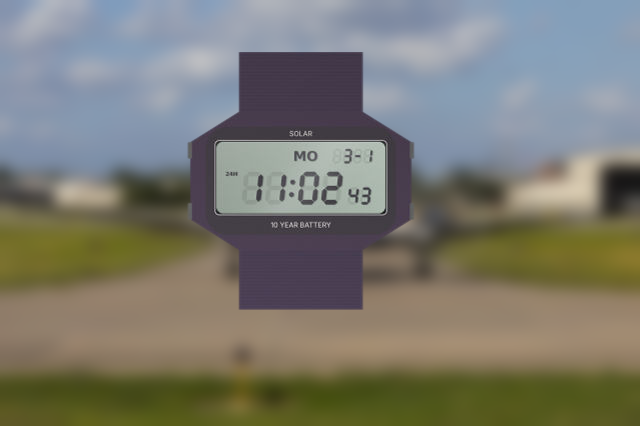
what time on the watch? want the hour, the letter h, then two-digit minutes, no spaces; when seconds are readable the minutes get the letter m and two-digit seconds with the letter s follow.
11h02m43s
